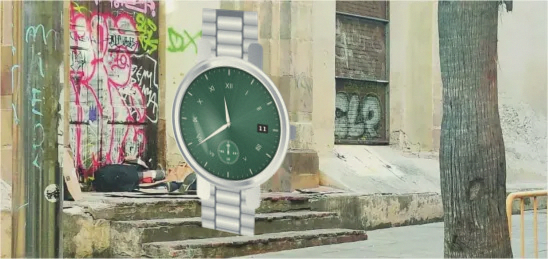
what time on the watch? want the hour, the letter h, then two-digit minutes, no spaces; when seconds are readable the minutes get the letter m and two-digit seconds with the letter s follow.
11h39
